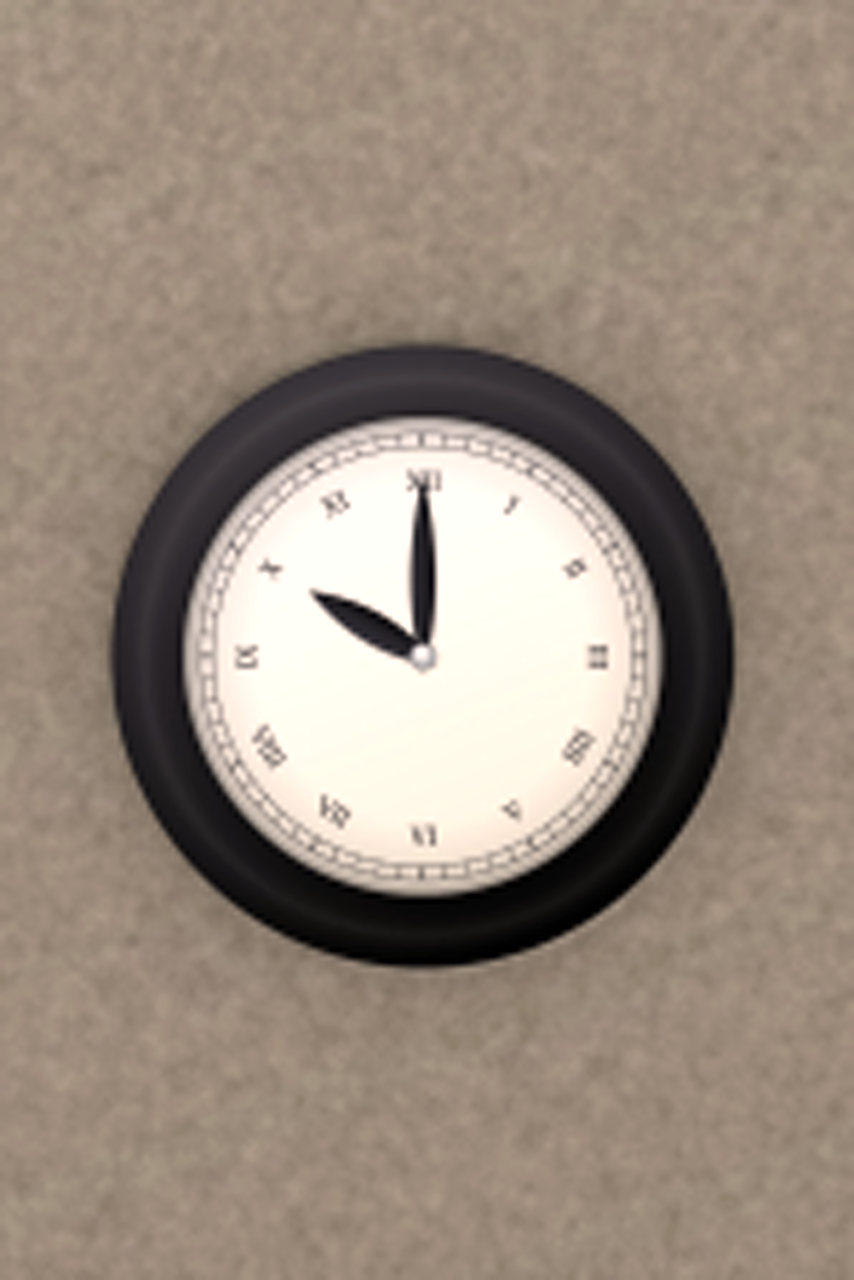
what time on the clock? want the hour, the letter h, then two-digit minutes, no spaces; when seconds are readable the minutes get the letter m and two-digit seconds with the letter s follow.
10h00
